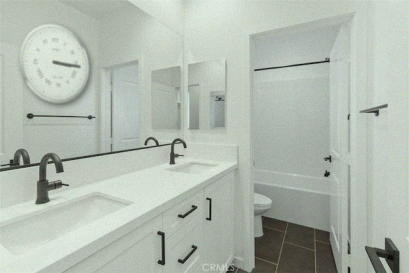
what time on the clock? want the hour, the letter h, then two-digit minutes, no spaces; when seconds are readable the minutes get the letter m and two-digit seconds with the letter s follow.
3h16
